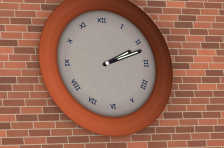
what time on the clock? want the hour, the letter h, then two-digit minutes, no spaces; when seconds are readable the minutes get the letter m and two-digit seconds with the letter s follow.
2h12
